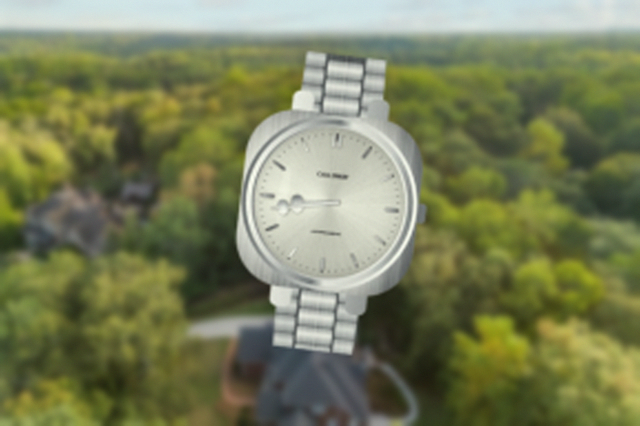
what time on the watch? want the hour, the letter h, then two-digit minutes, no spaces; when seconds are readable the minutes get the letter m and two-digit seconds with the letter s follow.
8h43
